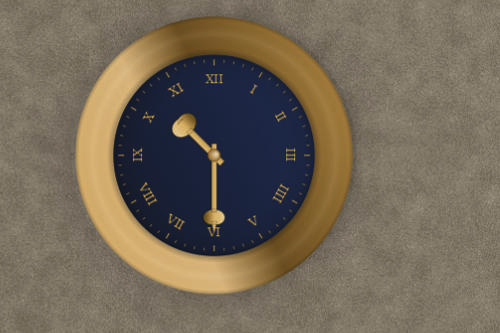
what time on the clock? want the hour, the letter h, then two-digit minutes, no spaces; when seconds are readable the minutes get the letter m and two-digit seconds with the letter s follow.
10h30
